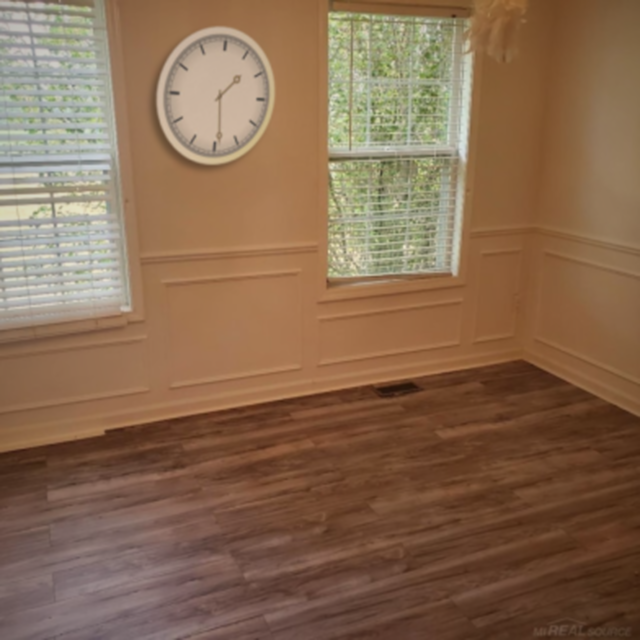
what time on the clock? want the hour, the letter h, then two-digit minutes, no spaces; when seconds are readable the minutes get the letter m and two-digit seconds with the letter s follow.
1h29
